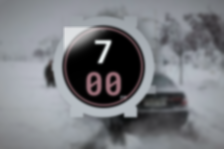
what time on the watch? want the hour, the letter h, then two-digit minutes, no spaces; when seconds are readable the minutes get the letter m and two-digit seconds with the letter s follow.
7h00
